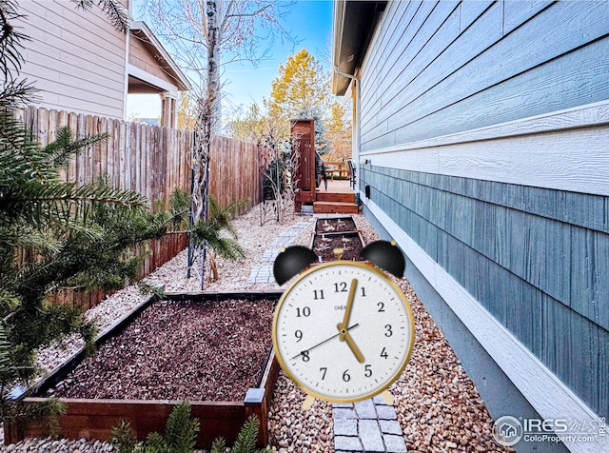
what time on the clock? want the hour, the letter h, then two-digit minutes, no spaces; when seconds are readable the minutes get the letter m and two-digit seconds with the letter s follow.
5h02m41s
